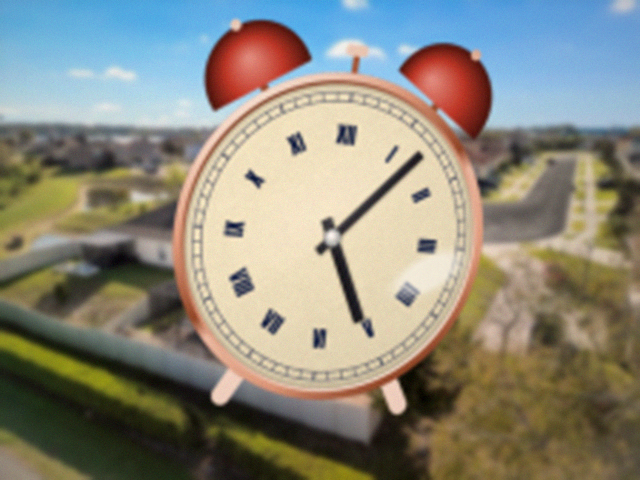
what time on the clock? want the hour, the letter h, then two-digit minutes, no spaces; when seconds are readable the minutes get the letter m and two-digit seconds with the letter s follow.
5h07
